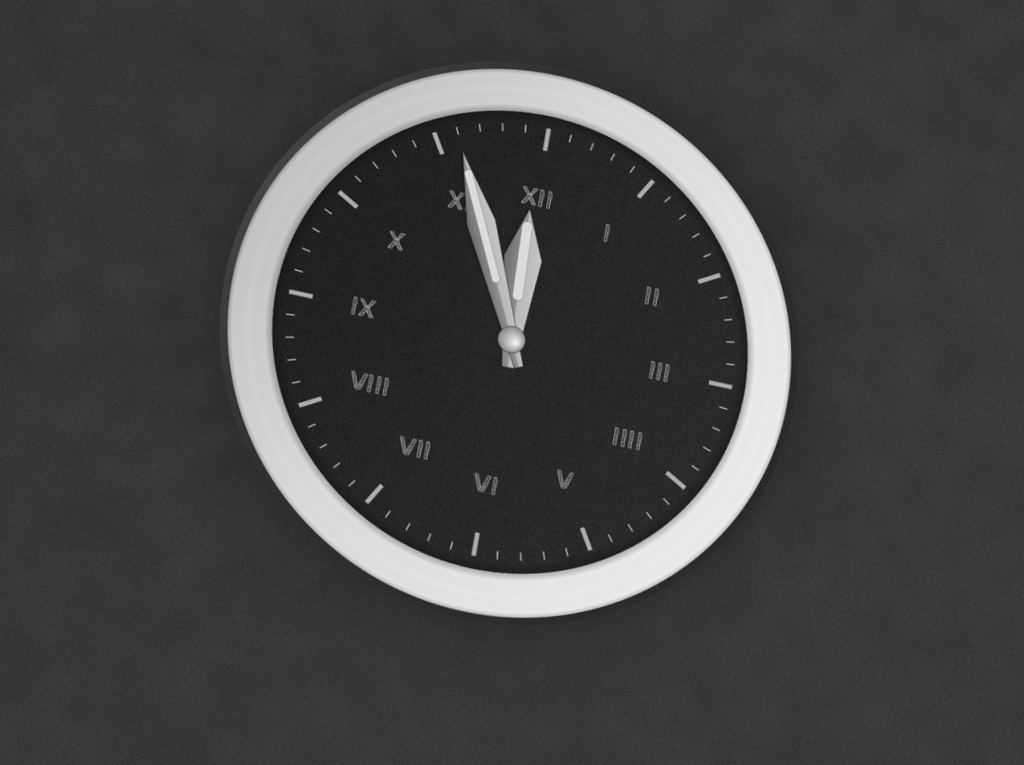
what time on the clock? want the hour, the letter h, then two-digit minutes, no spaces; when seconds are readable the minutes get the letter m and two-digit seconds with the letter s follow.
11h56
